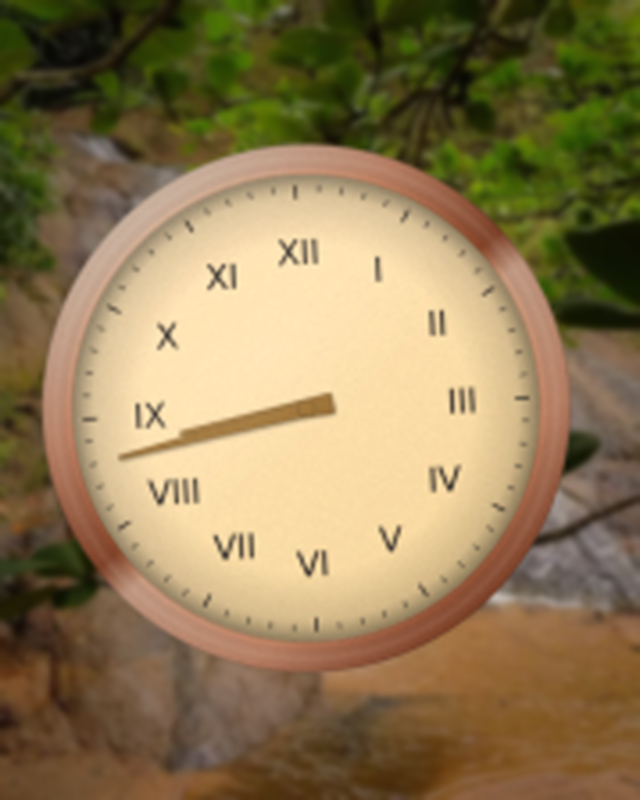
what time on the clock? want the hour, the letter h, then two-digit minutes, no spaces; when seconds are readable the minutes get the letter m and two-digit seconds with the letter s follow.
8h43
